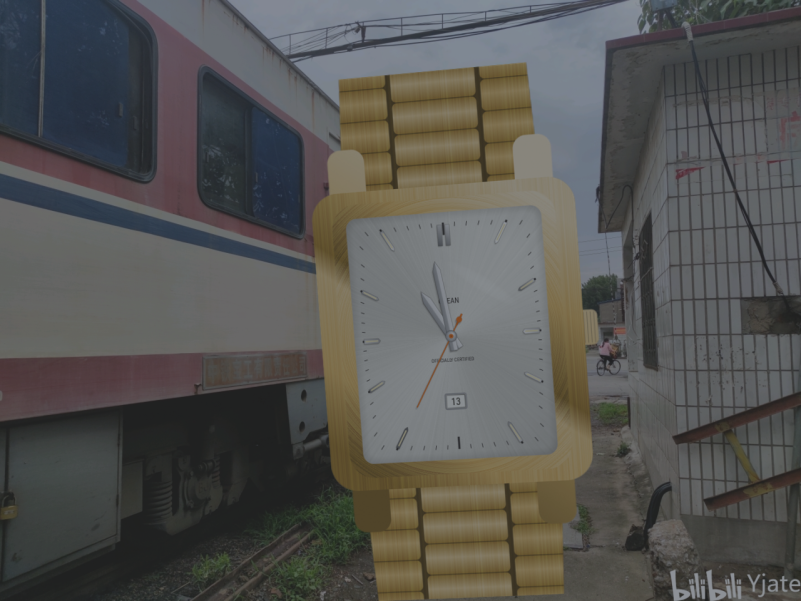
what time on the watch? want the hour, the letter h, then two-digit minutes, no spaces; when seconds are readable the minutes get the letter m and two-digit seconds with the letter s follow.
10h58m35s
